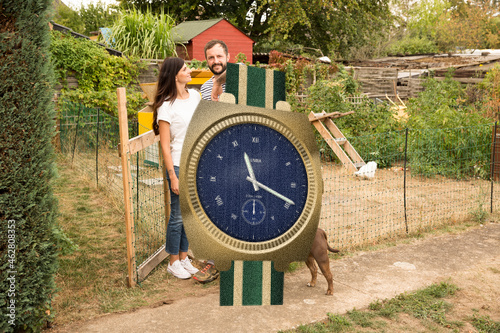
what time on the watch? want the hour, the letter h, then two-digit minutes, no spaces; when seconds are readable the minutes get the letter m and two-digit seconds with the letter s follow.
11h19
